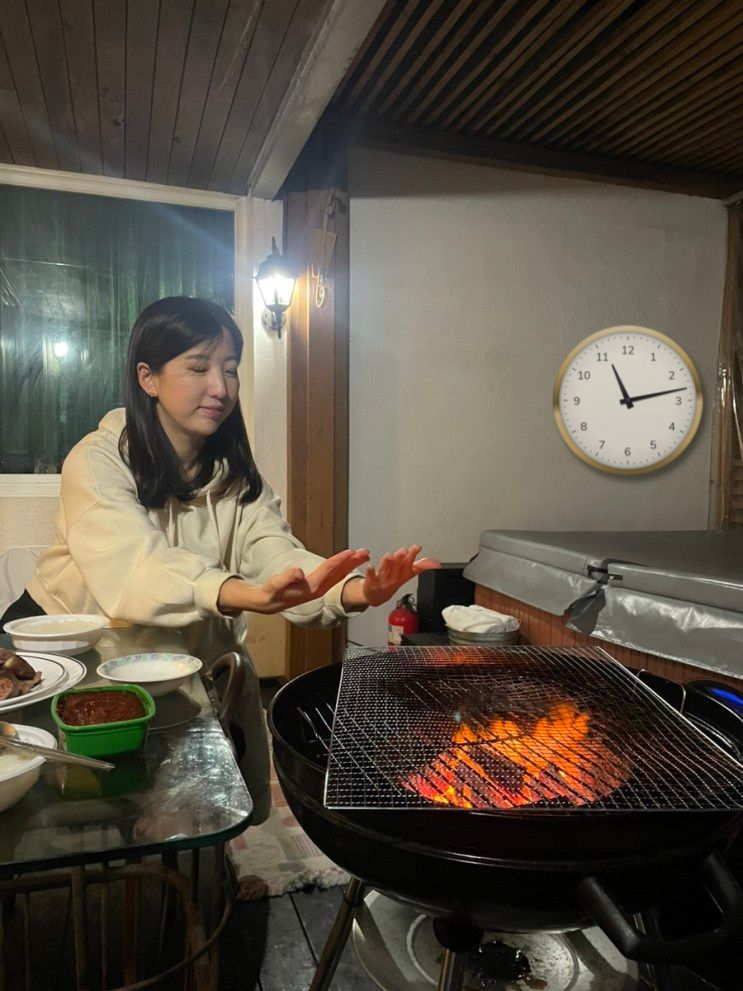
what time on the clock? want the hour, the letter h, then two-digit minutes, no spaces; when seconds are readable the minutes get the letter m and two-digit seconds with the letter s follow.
11h13
